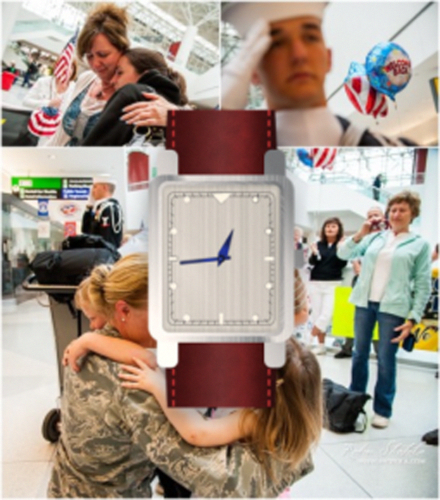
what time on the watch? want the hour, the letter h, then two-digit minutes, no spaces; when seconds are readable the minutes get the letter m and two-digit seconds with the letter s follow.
12h44
